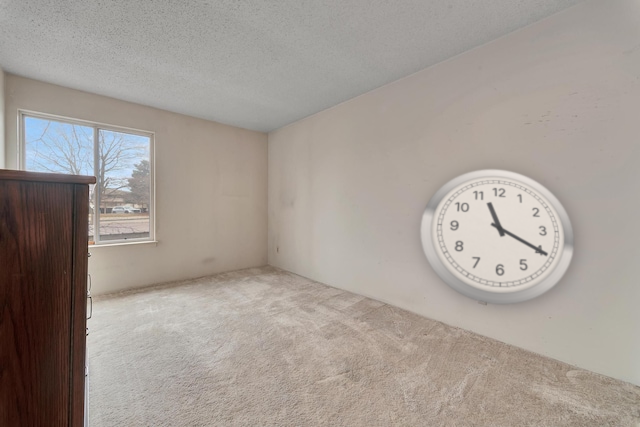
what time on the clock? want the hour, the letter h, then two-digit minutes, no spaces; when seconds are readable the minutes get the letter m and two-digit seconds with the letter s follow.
11h20
